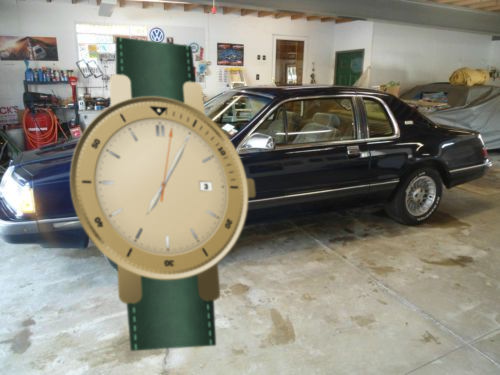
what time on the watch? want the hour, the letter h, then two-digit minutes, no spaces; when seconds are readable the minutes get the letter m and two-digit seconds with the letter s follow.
7h05m02s
